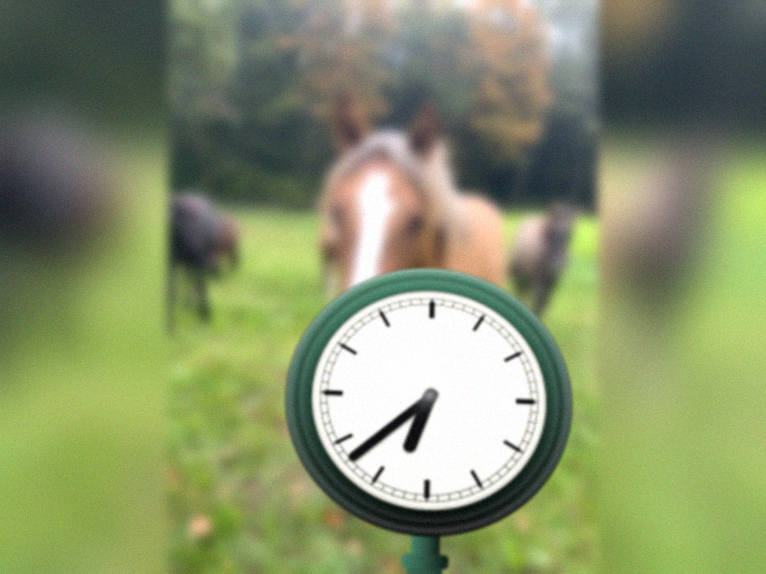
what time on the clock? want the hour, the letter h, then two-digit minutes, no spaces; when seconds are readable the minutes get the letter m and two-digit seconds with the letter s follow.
6h38
